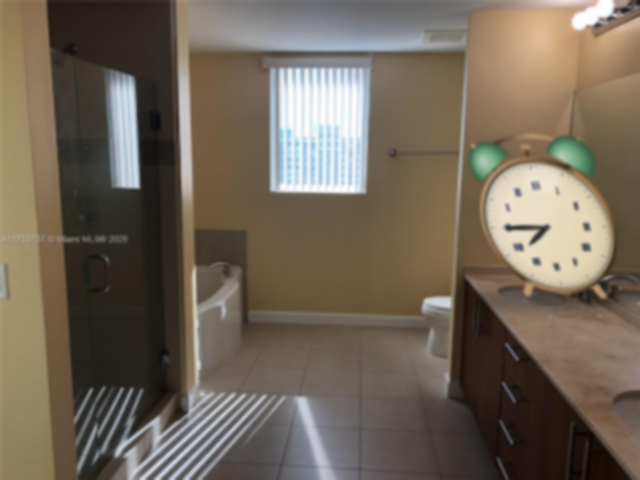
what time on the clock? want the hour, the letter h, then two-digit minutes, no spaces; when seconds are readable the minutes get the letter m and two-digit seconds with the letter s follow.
7h45
